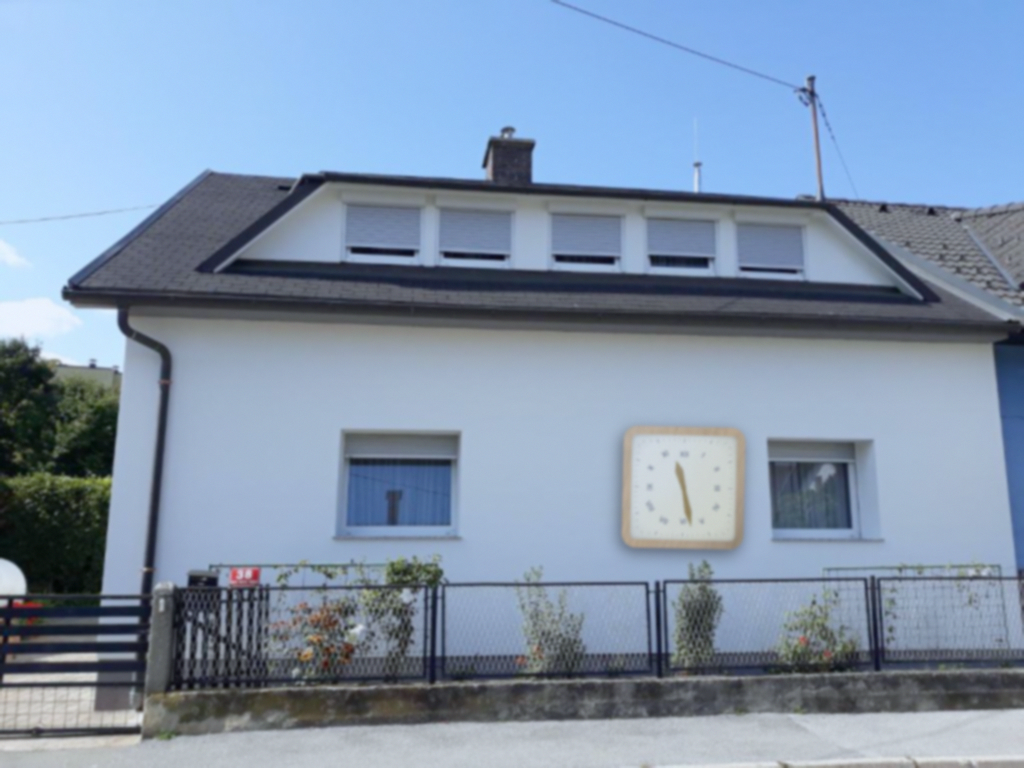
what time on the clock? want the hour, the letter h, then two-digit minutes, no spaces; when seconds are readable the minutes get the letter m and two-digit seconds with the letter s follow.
11h28
